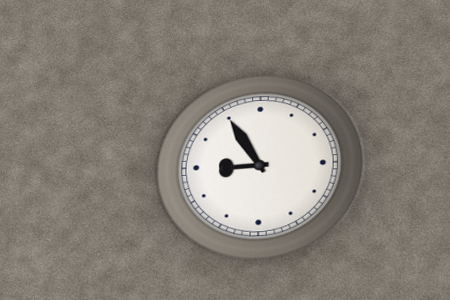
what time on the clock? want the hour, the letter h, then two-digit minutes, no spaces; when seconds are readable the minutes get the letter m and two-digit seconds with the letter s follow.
8h55
